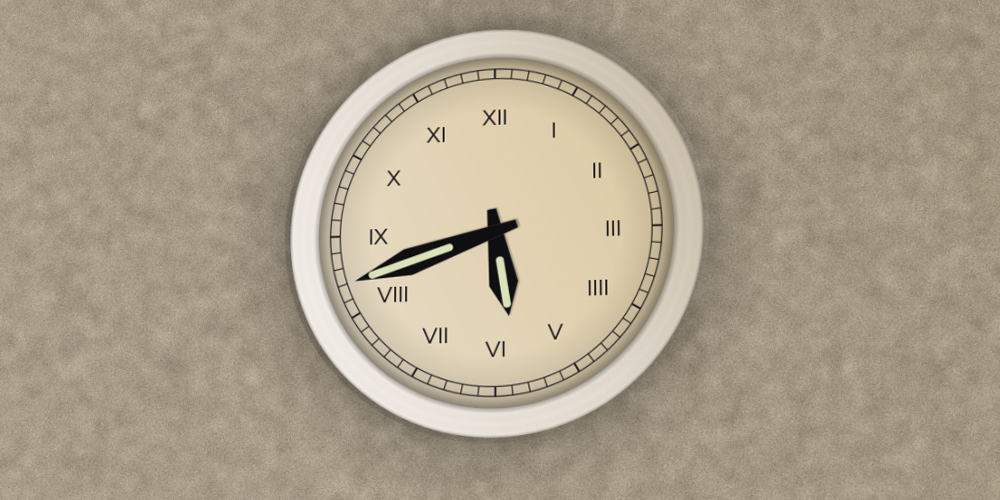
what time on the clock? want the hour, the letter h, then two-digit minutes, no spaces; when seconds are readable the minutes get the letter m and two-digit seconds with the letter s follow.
5h42
